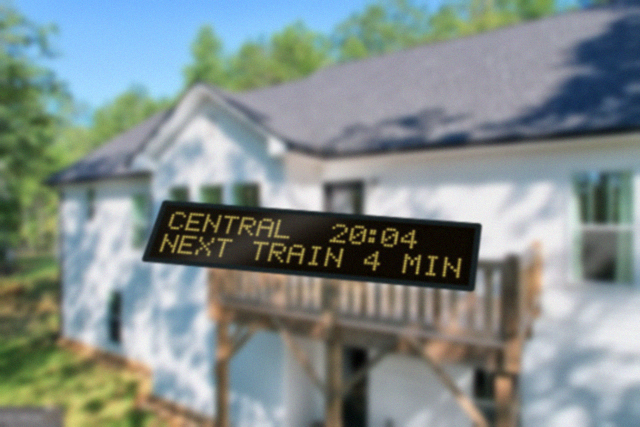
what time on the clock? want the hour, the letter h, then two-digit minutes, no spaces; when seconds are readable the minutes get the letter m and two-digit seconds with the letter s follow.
20h04
